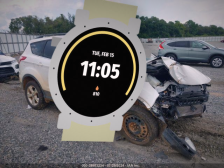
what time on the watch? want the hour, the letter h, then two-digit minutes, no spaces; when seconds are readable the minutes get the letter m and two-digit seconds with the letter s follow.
11h05
